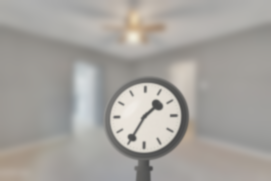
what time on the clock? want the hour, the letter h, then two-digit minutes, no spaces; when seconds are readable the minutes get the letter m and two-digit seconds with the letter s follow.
1h35
